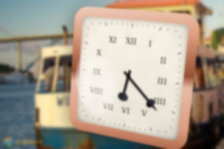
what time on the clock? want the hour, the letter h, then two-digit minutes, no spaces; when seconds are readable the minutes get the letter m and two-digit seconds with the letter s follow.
6h22
